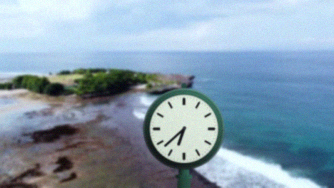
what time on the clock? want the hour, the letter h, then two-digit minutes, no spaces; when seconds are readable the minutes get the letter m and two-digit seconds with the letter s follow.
6h38
